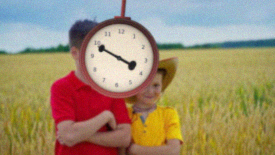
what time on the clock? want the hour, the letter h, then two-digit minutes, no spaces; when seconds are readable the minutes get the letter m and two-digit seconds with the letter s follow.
3h49
